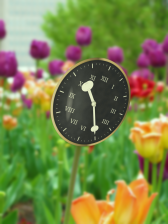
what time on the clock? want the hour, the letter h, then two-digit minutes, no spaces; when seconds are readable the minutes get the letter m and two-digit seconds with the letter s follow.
10h25
